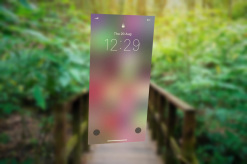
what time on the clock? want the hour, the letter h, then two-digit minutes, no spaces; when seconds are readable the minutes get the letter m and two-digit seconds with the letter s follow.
12h29
